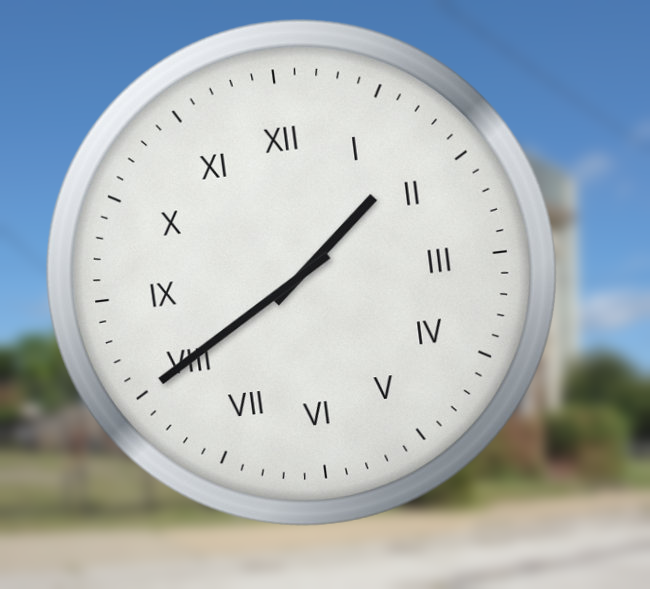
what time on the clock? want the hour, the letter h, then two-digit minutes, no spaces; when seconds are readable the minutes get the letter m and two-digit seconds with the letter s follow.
1h40
